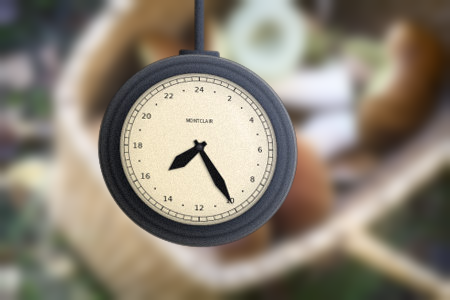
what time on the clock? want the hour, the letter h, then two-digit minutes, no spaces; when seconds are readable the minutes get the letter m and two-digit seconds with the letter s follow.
15h25
